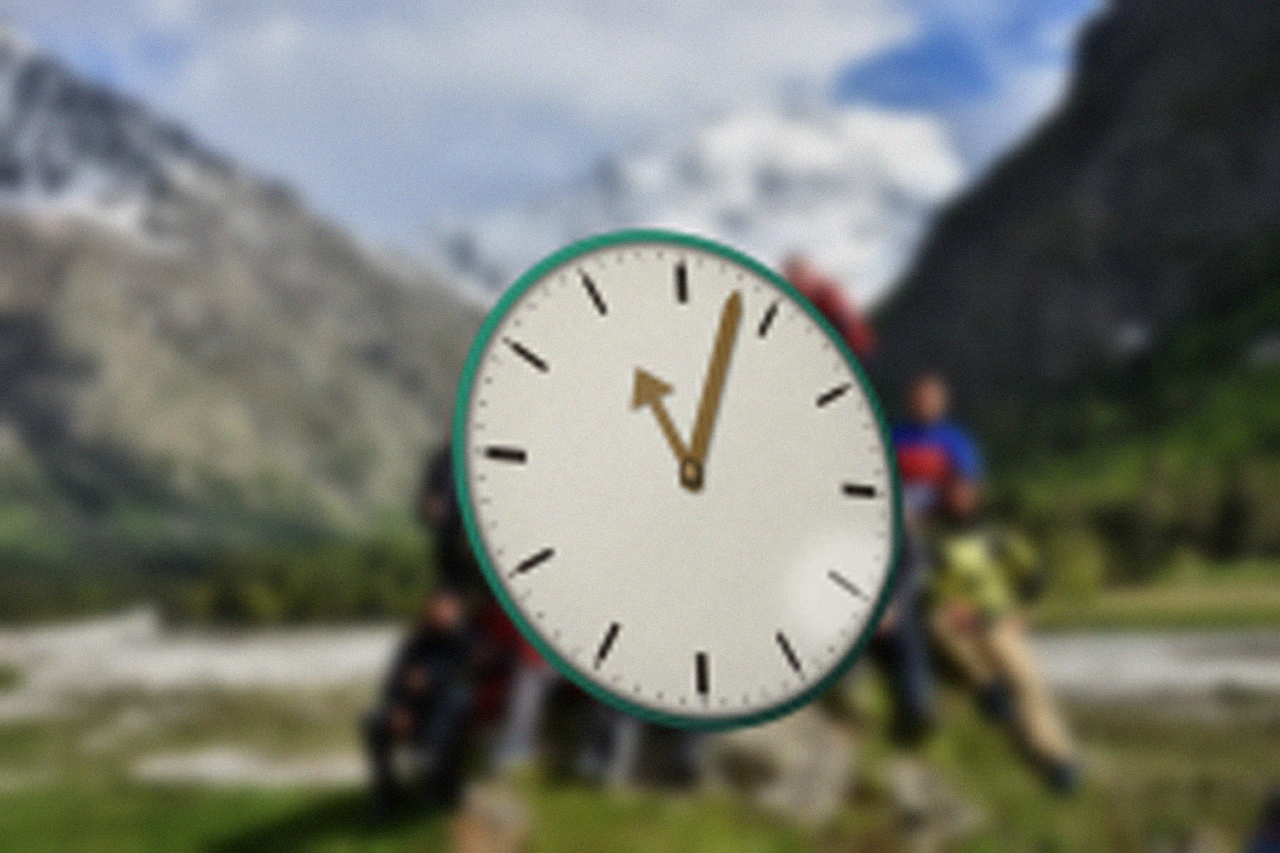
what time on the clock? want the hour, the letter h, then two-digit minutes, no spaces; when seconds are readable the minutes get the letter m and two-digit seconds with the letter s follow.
11h03
